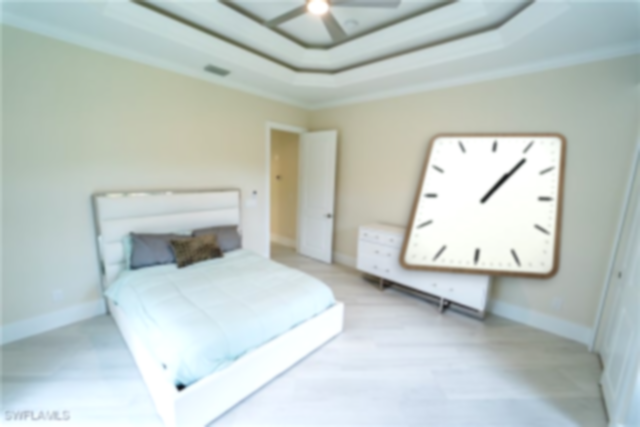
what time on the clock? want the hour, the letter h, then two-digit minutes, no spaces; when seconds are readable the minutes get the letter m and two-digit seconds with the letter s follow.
1h06
